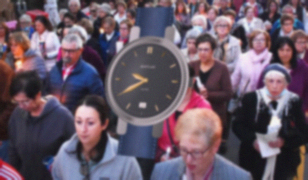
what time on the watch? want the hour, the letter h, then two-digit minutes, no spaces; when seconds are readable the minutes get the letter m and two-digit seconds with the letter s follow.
9h40
